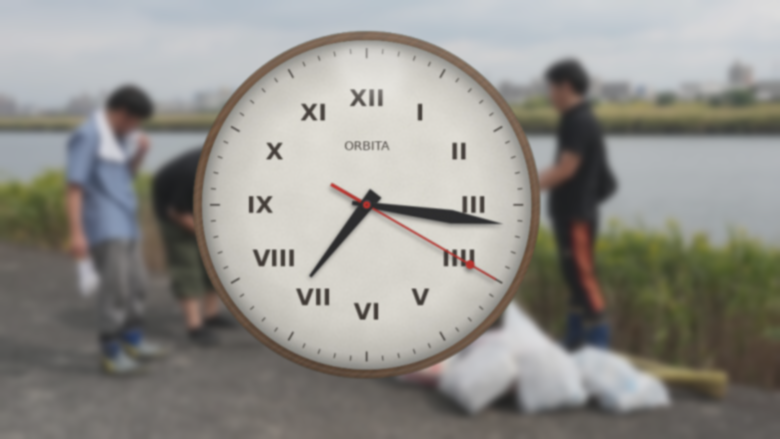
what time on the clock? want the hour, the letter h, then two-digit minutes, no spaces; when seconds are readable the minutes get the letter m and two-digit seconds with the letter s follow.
7h16m20s
